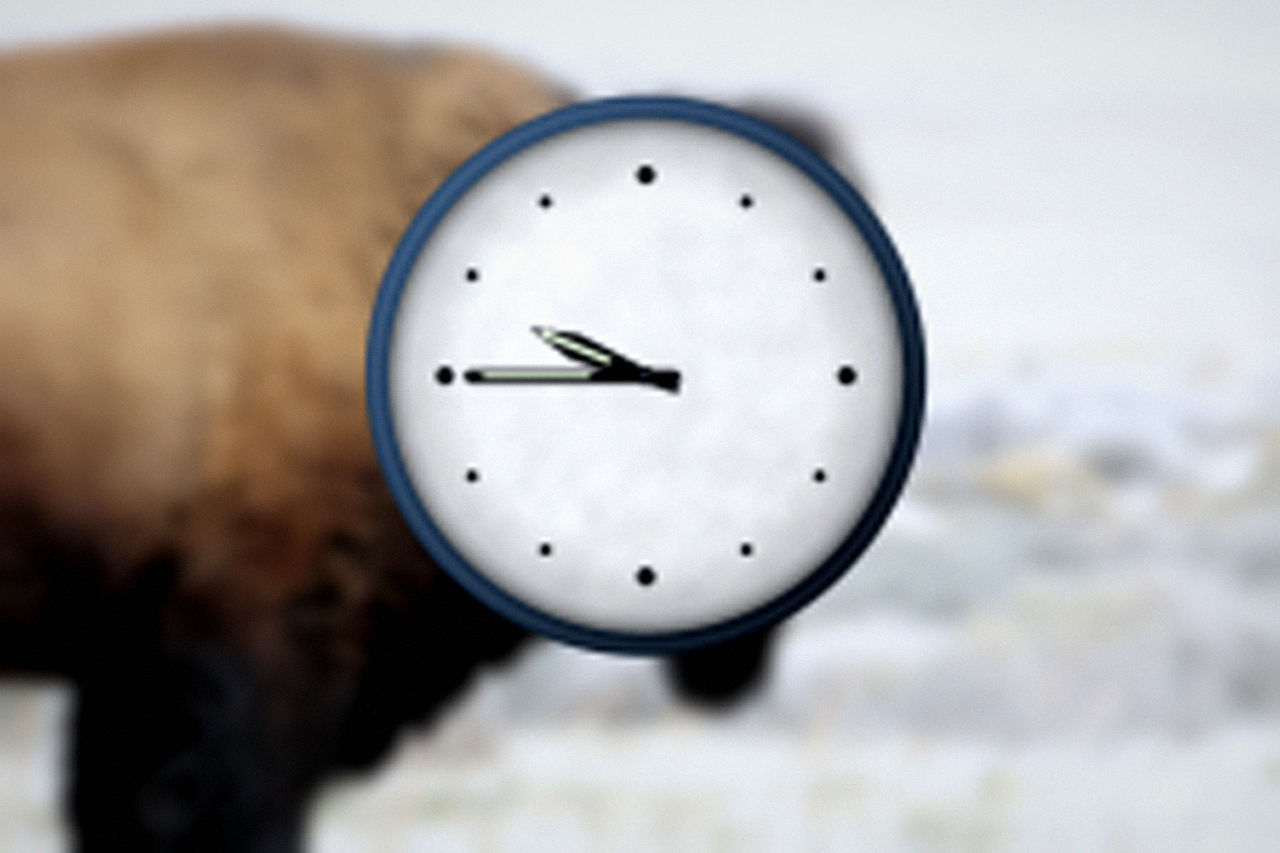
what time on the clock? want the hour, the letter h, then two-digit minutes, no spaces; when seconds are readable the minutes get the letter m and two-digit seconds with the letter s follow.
9h45
